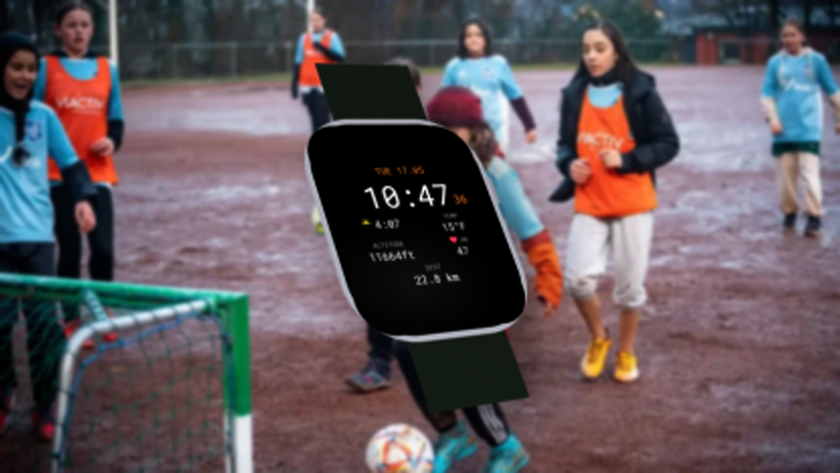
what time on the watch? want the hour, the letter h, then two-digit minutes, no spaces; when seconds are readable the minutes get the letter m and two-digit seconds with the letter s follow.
10h47
